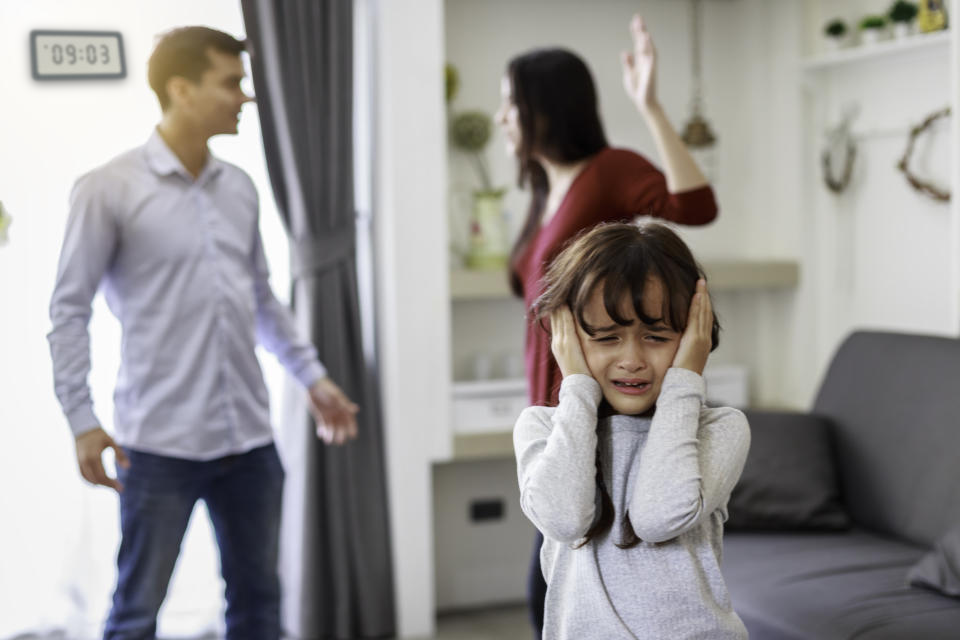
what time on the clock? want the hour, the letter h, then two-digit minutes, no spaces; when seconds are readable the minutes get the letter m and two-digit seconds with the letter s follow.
9h03
